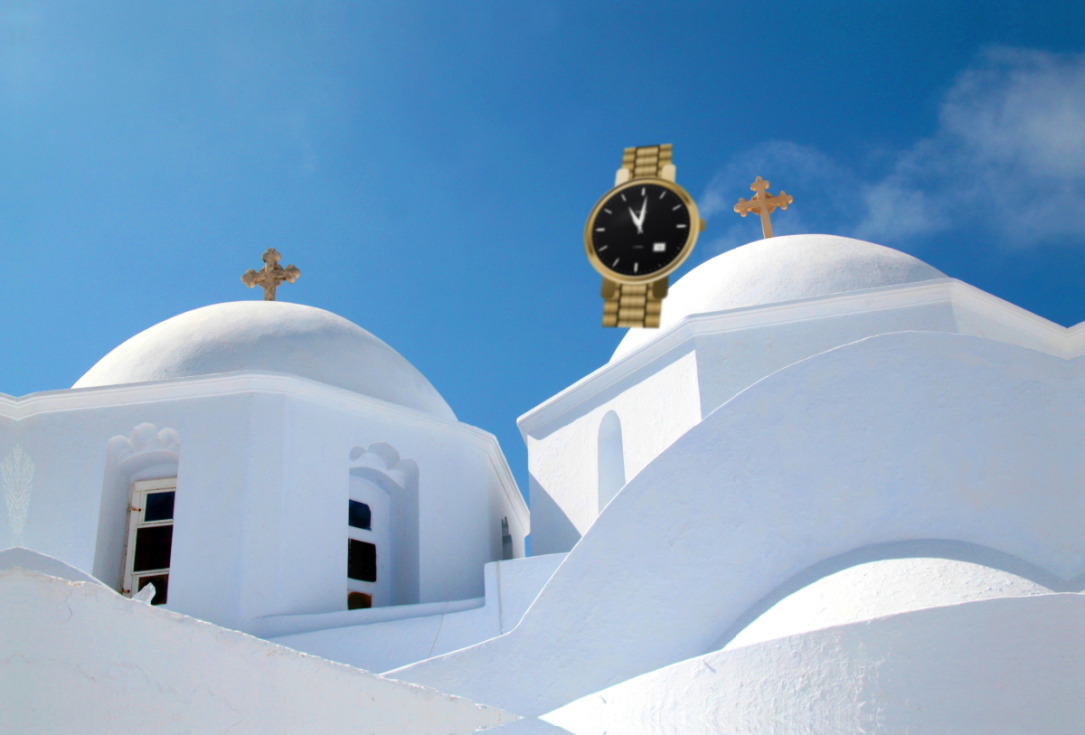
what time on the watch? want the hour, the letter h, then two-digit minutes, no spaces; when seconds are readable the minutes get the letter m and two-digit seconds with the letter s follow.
11h01
